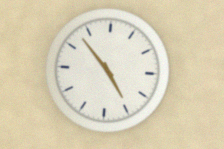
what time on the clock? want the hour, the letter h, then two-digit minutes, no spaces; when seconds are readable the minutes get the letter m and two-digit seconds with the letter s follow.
4h53
